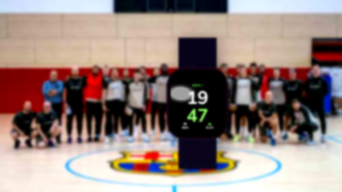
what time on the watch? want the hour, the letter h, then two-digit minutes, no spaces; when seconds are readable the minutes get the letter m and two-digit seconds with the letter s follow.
19h47
